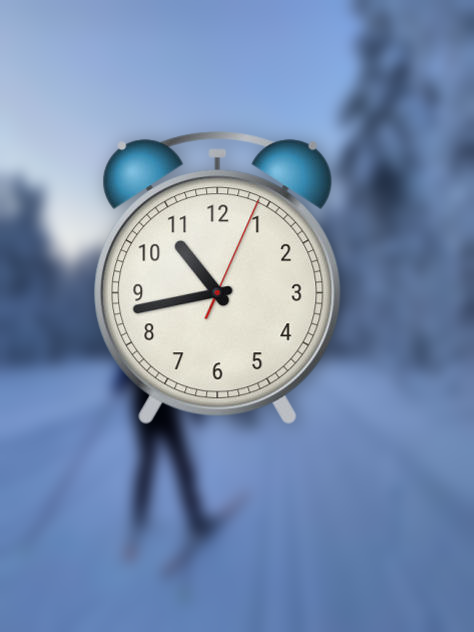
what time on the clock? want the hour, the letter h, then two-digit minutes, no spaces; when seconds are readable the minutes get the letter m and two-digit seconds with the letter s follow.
10h43m04s
